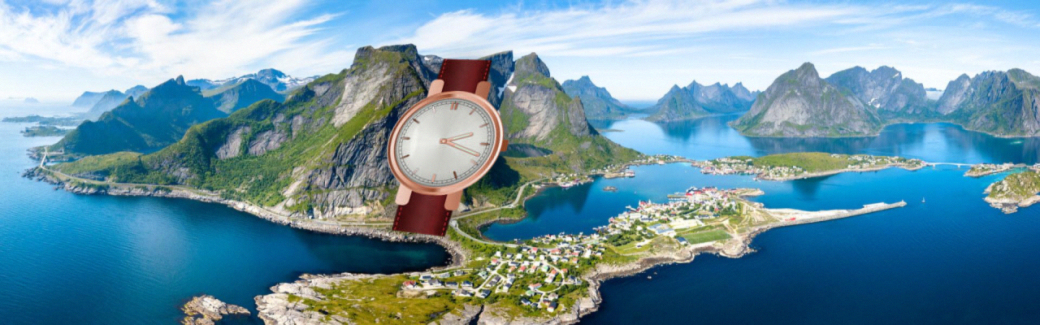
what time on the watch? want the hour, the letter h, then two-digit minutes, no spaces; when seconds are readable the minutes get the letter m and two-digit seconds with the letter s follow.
2h18
